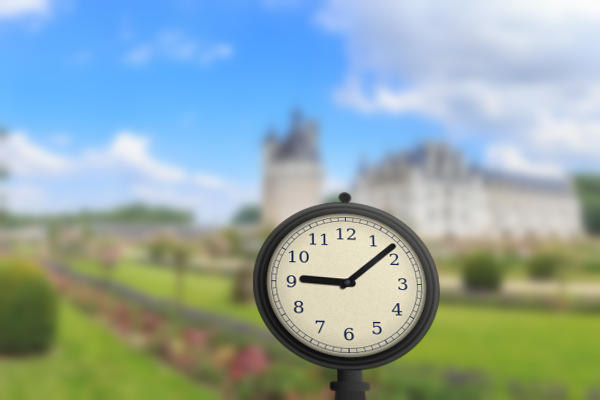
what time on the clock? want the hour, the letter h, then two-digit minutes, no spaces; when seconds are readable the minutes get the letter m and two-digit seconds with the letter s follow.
9h08
